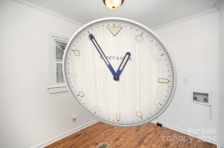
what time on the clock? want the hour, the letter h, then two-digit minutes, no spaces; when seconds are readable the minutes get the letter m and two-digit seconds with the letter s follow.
12h55
